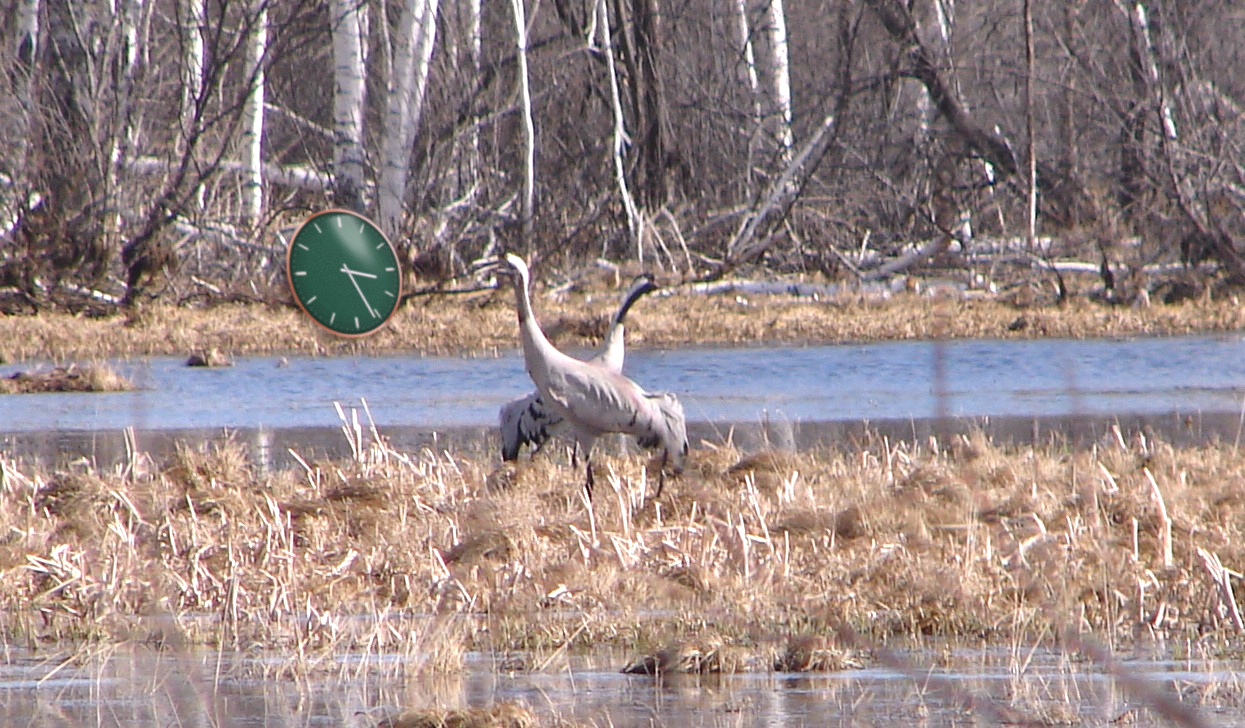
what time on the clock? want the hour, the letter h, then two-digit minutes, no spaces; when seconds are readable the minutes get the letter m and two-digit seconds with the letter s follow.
3h26
